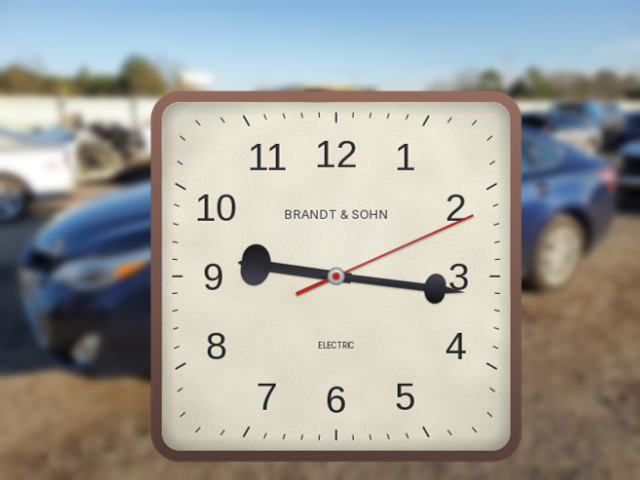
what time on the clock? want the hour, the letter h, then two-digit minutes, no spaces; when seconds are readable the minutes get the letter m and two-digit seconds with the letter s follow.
9h16m11s
